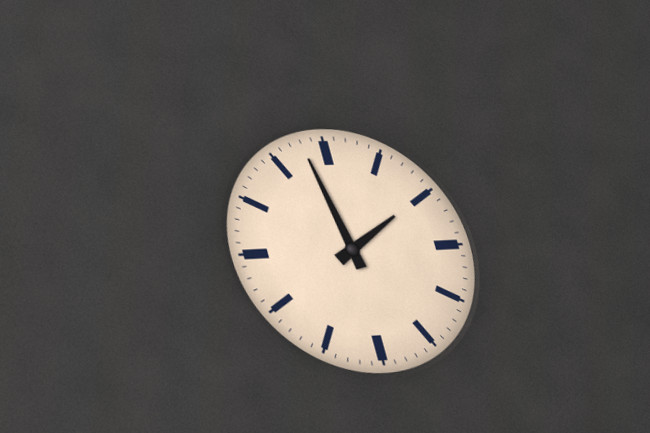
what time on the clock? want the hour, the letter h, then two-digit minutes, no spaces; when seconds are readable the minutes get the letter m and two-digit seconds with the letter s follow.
1h58
